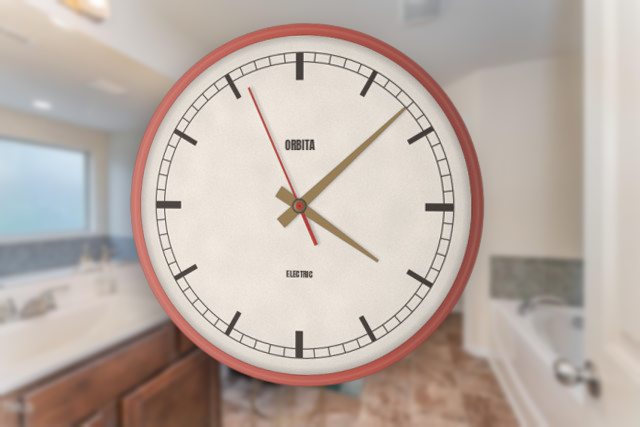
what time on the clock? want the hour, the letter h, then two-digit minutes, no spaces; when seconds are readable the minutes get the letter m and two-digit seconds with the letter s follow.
4h07m56s
